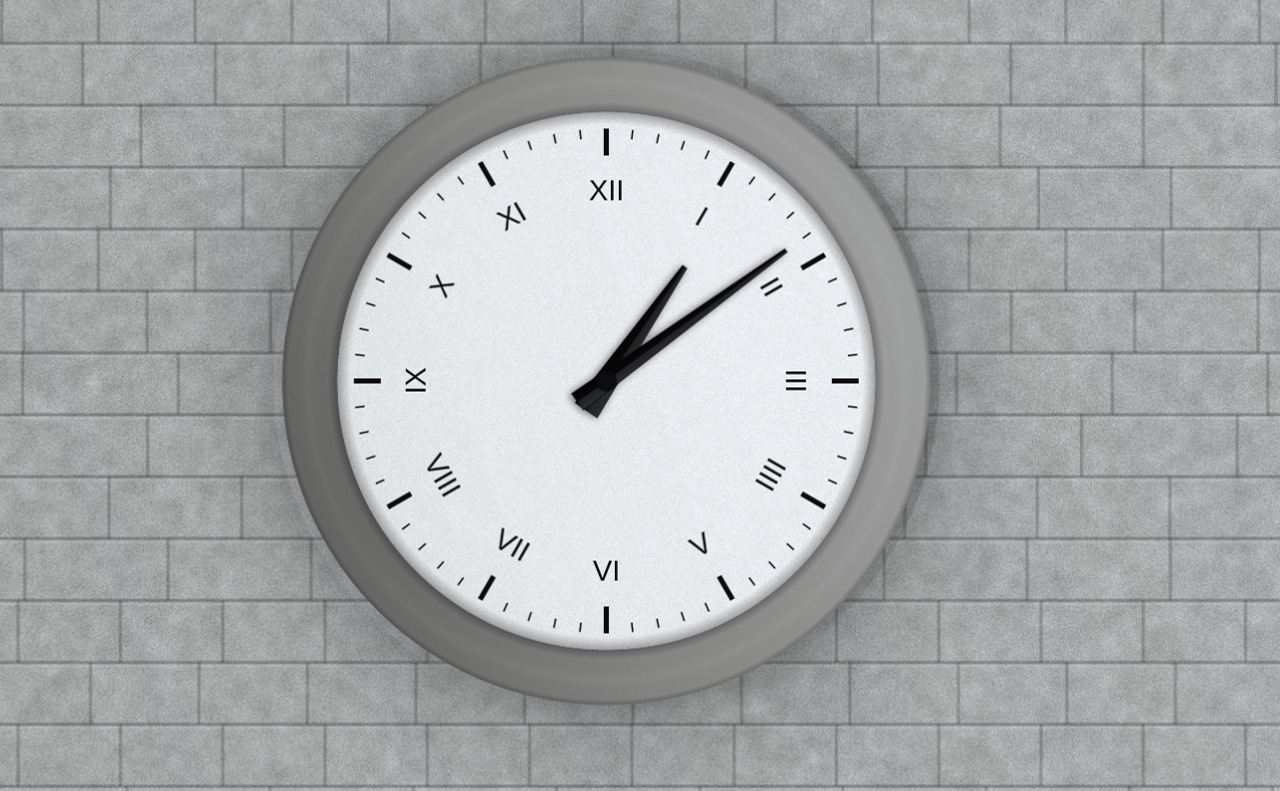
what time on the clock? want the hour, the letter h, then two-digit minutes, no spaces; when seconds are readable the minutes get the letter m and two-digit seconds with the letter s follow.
1h09
